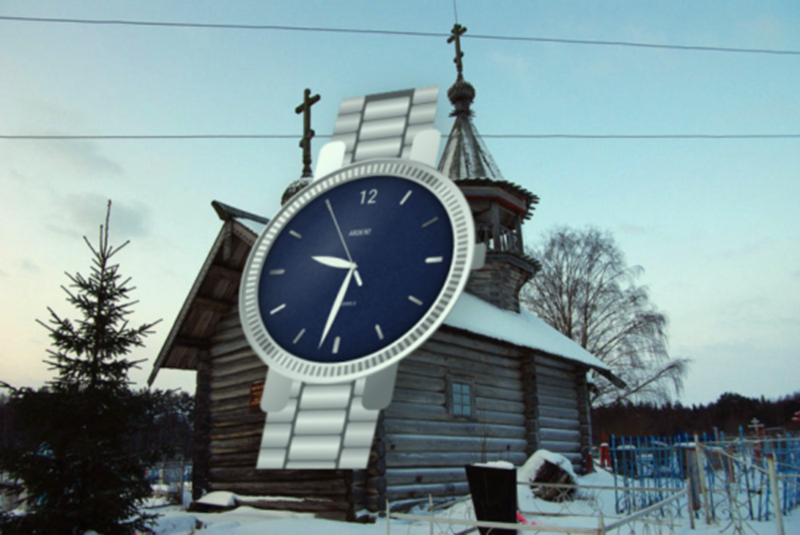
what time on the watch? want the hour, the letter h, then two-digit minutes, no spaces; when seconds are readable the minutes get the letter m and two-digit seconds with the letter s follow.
9h31m55s
